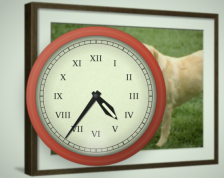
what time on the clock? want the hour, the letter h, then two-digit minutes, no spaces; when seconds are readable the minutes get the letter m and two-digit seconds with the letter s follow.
4h36
